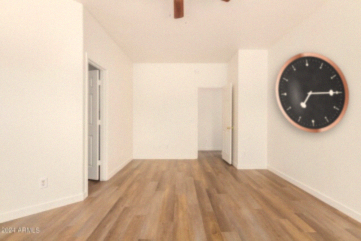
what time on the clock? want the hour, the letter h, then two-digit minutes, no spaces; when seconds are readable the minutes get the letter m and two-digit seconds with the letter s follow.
7h15
